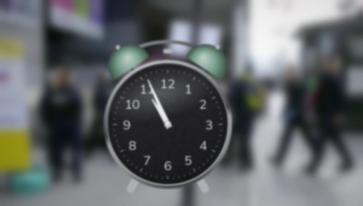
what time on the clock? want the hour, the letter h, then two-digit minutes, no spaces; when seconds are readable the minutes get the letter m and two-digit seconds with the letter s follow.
10h56
